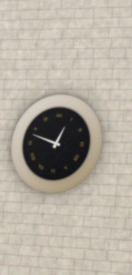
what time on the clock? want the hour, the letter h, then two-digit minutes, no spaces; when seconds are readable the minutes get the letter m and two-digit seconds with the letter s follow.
12h48
